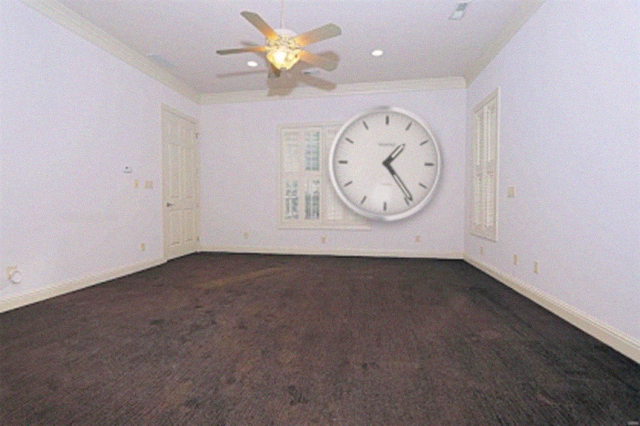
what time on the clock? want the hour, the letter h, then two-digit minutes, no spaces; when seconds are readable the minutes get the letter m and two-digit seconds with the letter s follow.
1h24
